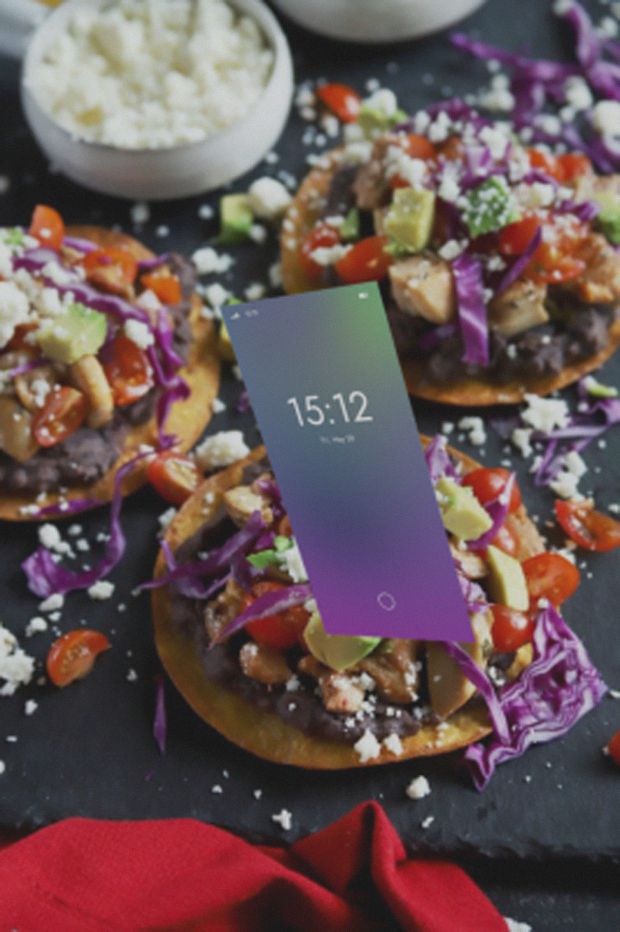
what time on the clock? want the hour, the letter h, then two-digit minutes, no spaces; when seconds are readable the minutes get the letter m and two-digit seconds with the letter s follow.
15h12
